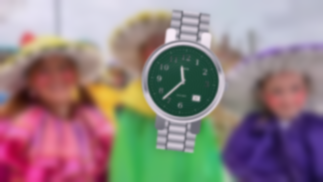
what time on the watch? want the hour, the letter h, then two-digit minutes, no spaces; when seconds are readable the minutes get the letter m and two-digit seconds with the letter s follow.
11h37
